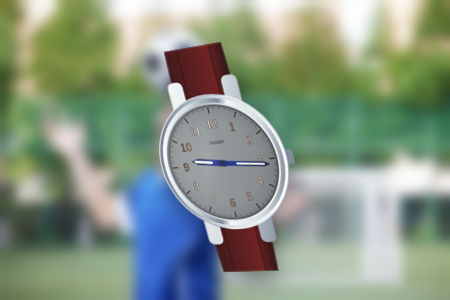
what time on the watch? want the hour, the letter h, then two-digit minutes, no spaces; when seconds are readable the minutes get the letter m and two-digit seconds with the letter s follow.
9h16
